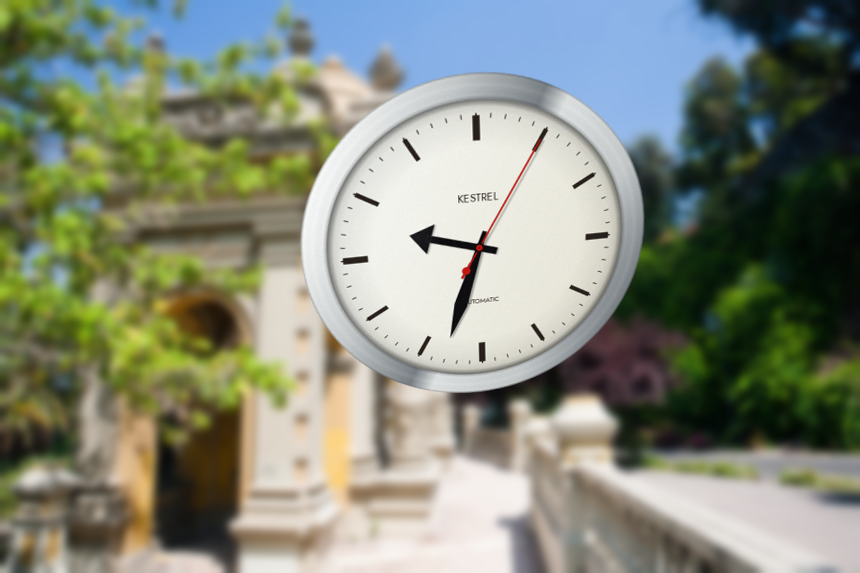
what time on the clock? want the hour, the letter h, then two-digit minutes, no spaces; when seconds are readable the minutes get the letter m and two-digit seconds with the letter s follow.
9h33m05s
